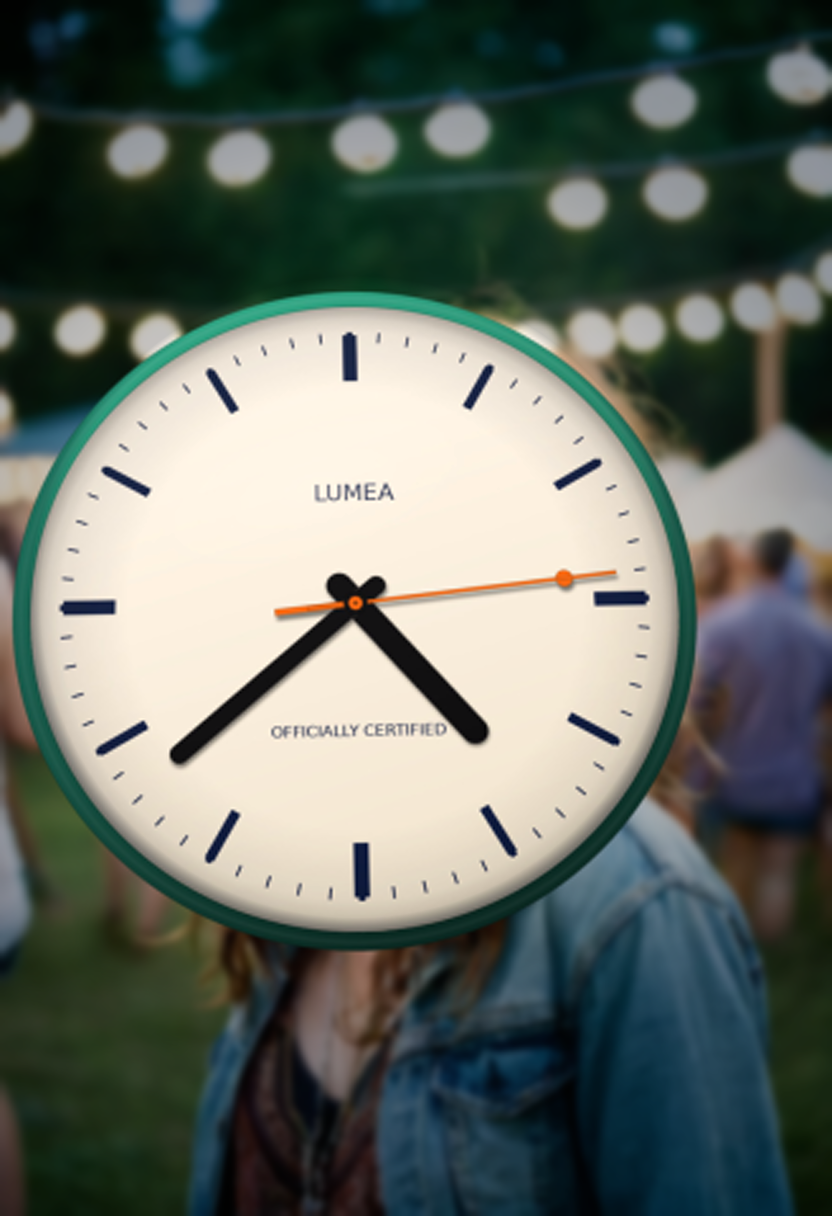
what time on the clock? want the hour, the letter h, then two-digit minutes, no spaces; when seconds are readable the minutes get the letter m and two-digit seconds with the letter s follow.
4h38m14s
